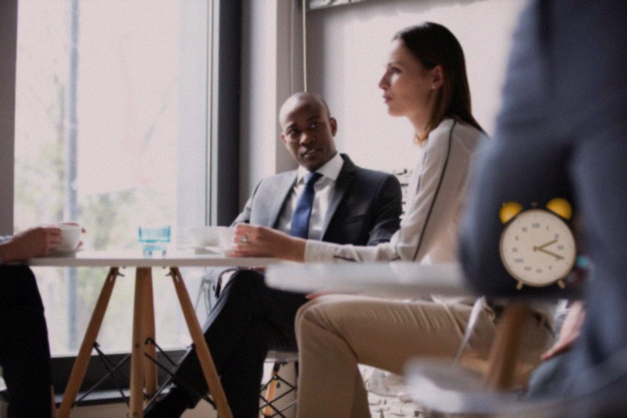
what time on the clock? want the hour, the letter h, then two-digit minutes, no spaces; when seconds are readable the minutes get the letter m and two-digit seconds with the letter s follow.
2h19
